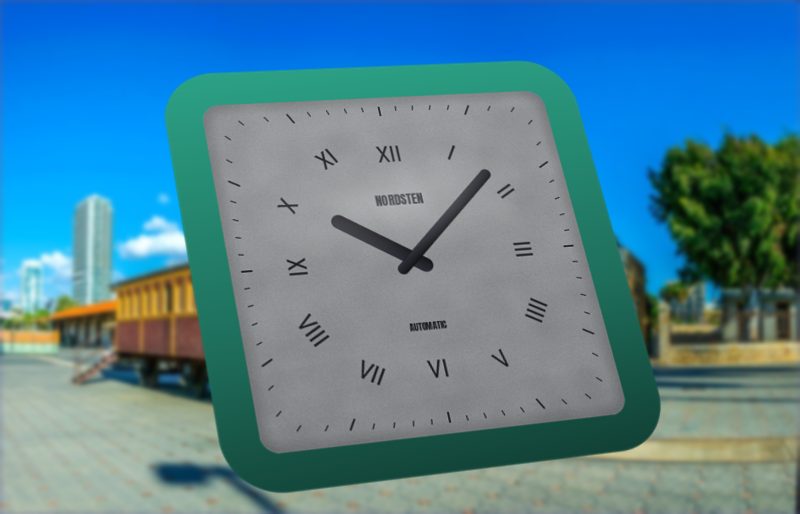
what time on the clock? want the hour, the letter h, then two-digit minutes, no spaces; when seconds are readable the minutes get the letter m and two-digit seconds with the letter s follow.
10h08
